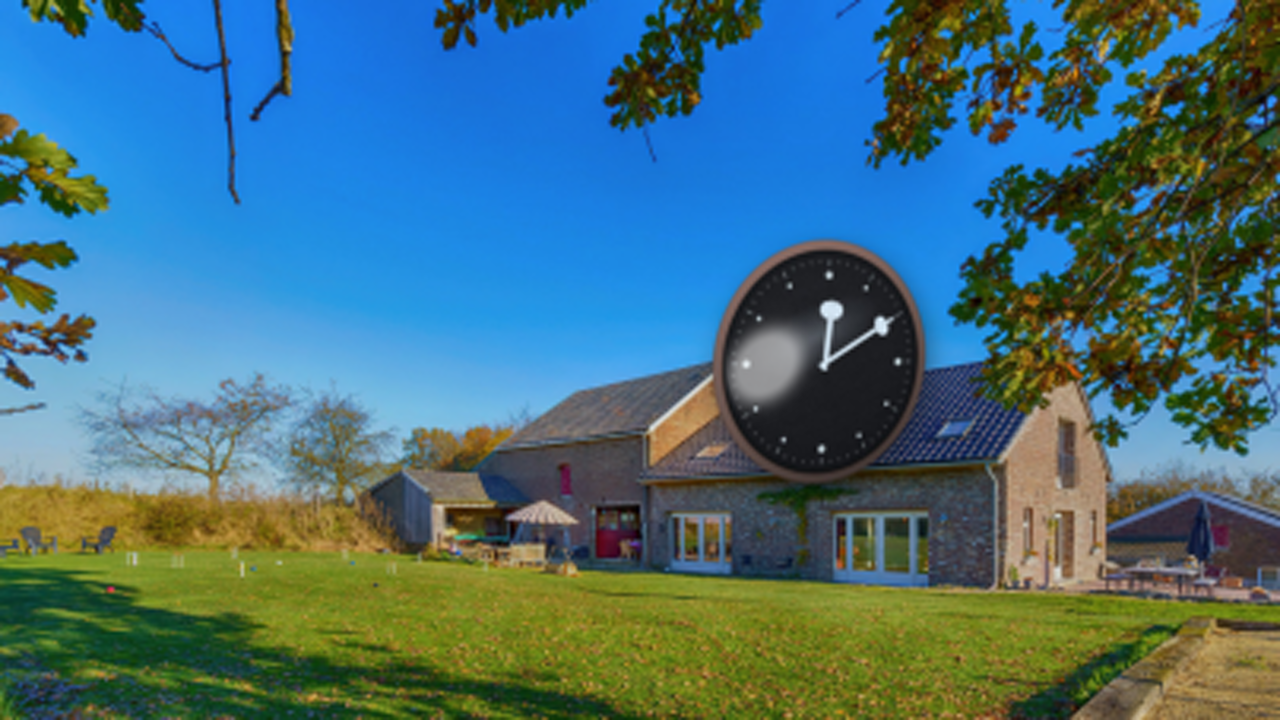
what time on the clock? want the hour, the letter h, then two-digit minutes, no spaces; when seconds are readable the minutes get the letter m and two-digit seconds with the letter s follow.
12h10
